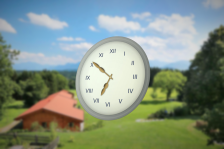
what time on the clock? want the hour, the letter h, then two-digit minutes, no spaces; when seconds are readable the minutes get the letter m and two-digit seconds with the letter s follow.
6h51
